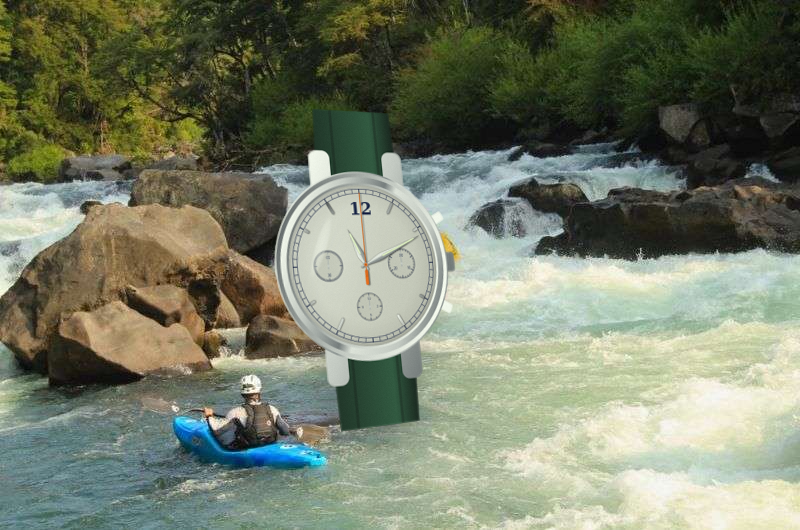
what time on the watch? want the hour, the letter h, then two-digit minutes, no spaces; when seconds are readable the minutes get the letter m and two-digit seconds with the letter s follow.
11h11
